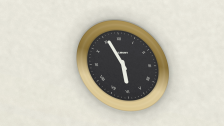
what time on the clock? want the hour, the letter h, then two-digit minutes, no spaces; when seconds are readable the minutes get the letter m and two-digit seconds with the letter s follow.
5h56
